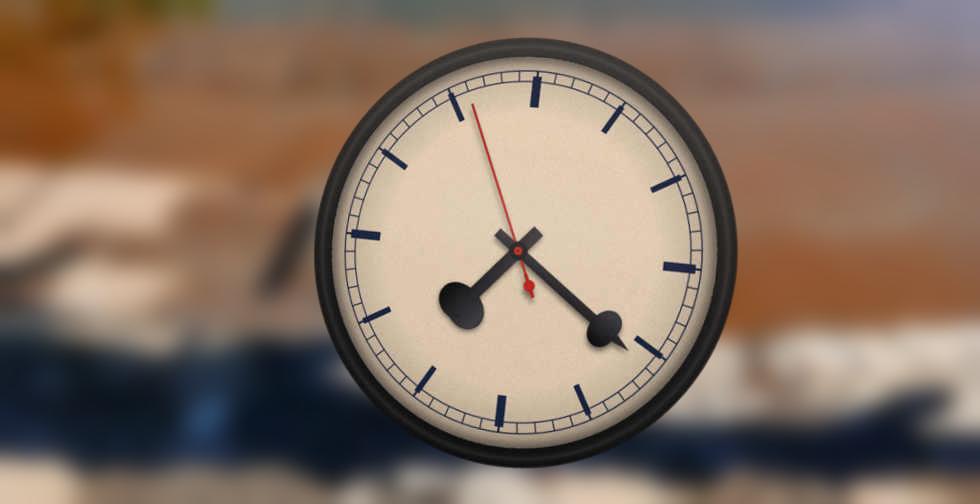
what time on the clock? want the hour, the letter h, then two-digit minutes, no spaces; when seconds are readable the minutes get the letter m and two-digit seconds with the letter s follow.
7h20m56s
